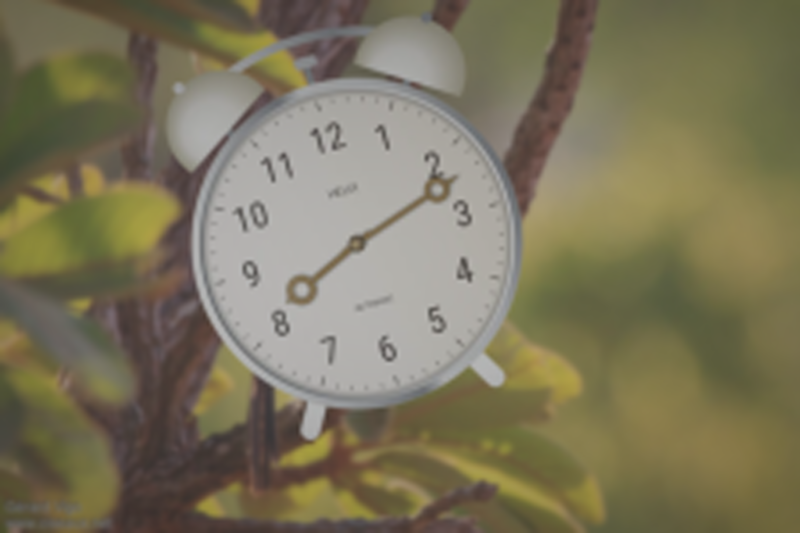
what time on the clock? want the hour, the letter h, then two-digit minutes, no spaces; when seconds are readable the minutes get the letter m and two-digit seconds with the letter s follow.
8h12
